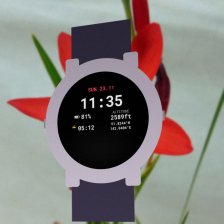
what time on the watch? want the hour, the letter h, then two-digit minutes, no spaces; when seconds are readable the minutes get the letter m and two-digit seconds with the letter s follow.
11h35
